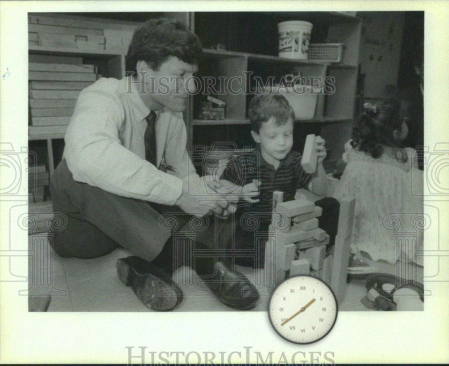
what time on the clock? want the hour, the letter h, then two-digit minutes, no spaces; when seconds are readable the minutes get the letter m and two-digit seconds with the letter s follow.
1h39
